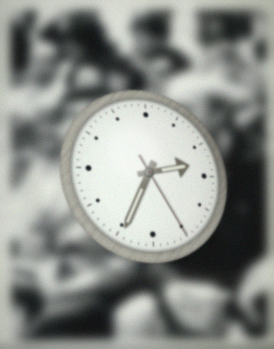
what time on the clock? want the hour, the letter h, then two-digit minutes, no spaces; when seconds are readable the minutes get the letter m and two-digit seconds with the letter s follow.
2h34m25s
